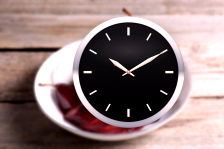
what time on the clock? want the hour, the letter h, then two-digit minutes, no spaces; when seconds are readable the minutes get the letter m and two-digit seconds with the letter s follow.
10h10
